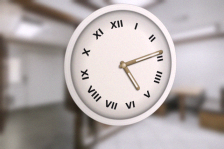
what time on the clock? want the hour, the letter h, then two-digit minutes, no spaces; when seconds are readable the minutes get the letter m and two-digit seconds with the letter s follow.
5h14
